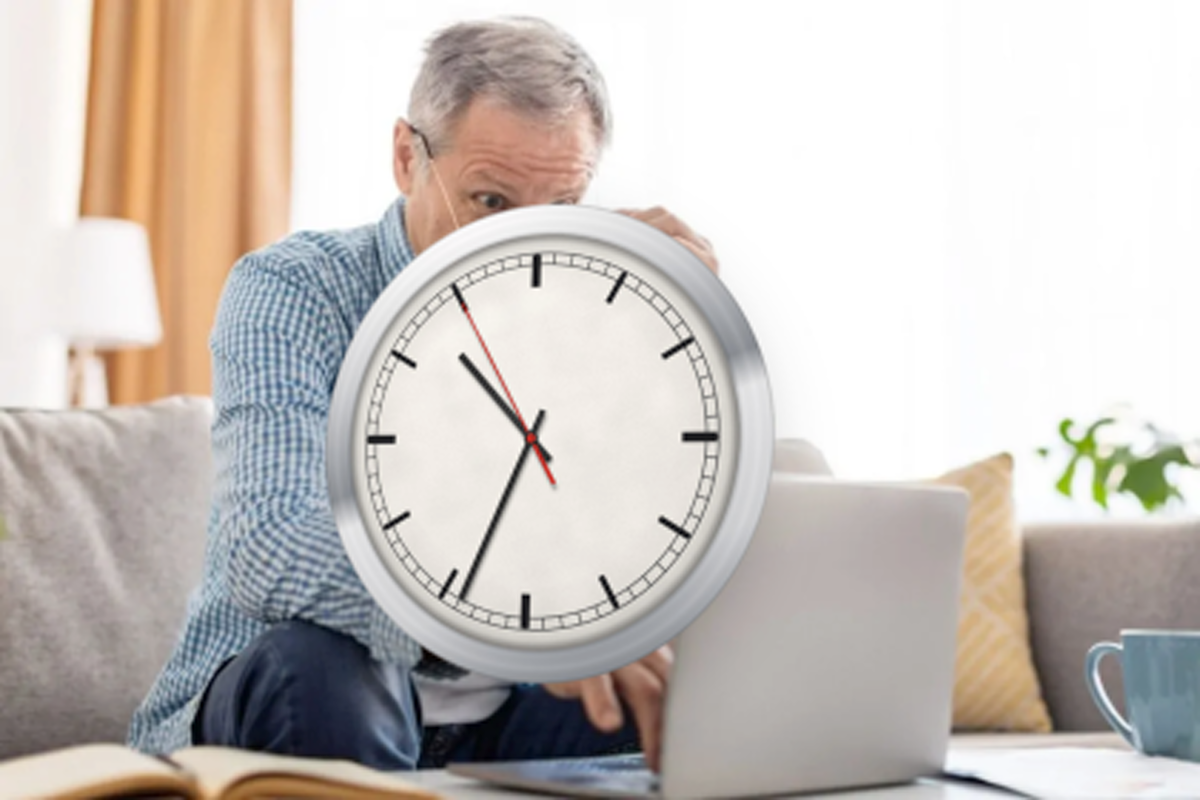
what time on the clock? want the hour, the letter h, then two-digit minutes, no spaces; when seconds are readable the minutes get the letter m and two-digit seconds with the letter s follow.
10h33m55s
